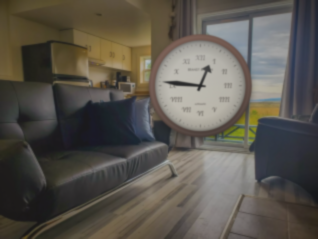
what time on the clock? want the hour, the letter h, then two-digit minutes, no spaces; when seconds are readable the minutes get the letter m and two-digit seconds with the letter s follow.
12h46
